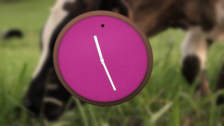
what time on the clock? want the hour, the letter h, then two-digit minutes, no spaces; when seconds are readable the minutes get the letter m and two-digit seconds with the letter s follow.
11h26
